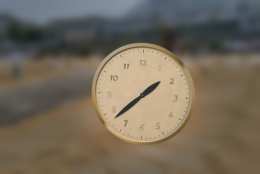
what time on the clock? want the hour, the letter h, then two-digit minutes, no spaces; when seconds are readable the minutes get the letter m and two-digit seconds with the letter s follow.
1h38
